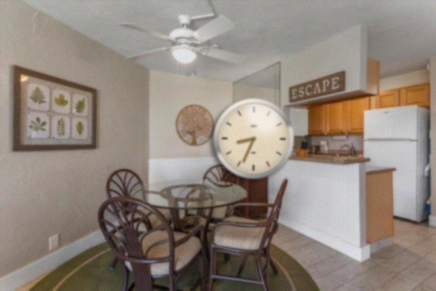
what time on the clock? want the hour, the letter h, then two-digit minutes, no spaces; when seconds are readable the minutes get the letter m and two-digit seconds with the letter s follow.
8h34
